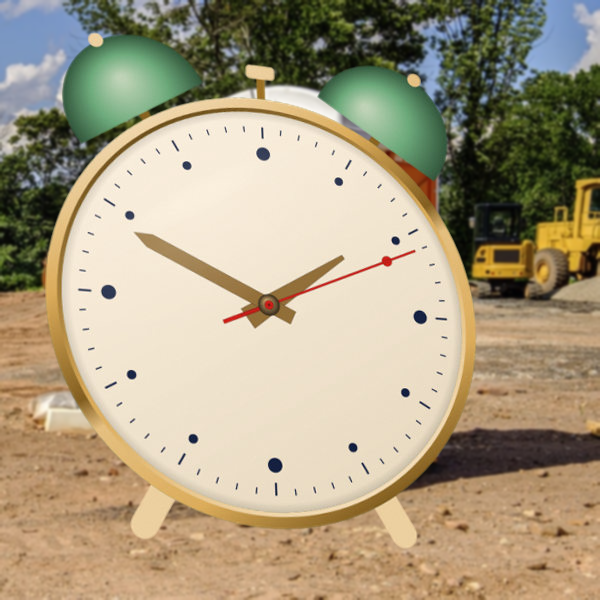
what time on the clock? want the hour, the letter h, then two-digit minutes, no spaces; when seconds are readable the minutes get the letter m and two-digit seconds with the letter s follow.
1h49m11s
